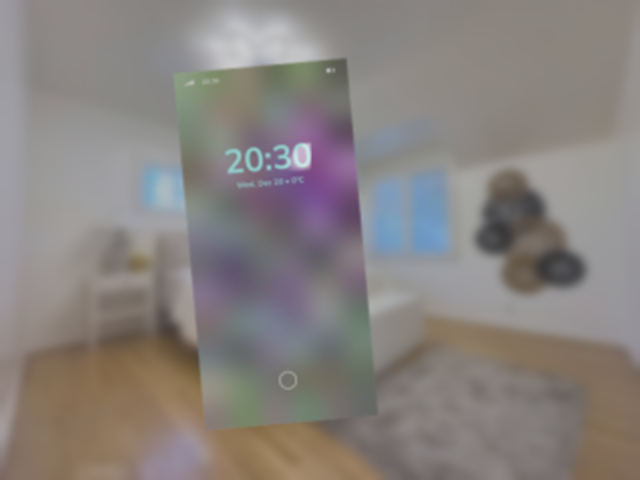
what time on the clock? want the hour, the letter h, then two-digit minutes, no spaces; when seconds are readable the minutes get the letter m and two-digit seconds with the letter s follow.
20h30
